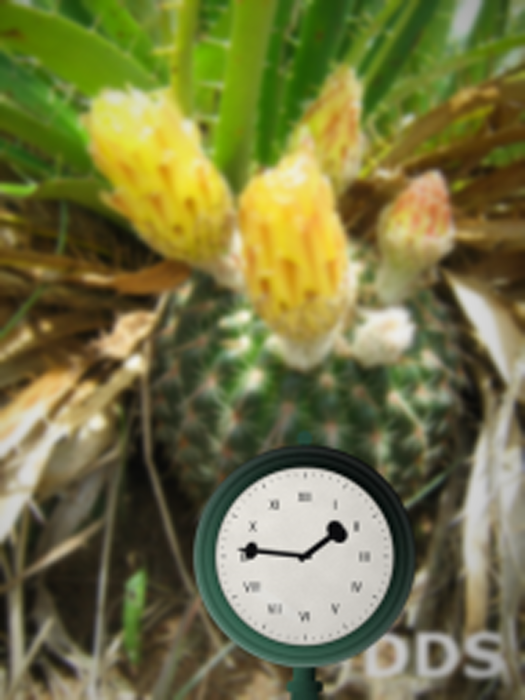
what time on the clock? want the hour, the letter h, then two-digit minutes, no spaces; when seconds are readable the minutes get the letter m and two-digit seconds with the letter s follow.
1h46
